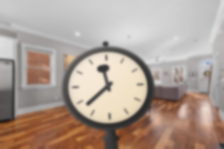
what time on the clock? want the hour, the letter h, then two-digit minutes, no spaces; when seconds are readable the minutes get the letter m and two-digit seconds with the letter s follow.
11h38
